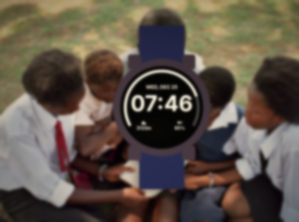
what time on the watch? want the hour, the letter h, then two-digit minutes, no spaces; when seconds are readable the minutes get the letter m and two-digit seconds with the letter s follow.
7h46
